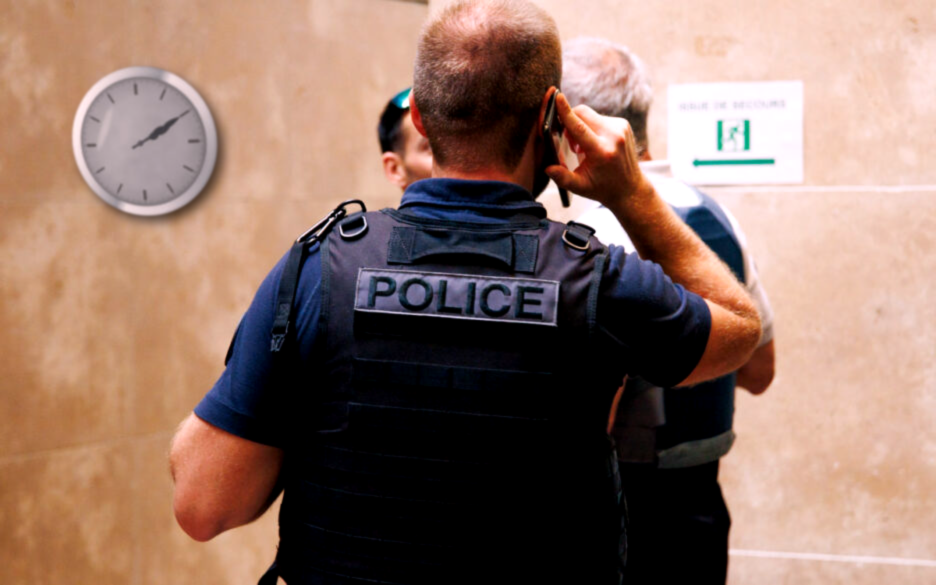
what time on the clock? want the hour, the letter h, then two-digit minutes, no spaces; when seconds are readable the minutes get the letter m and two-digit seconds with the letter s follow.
2h10
